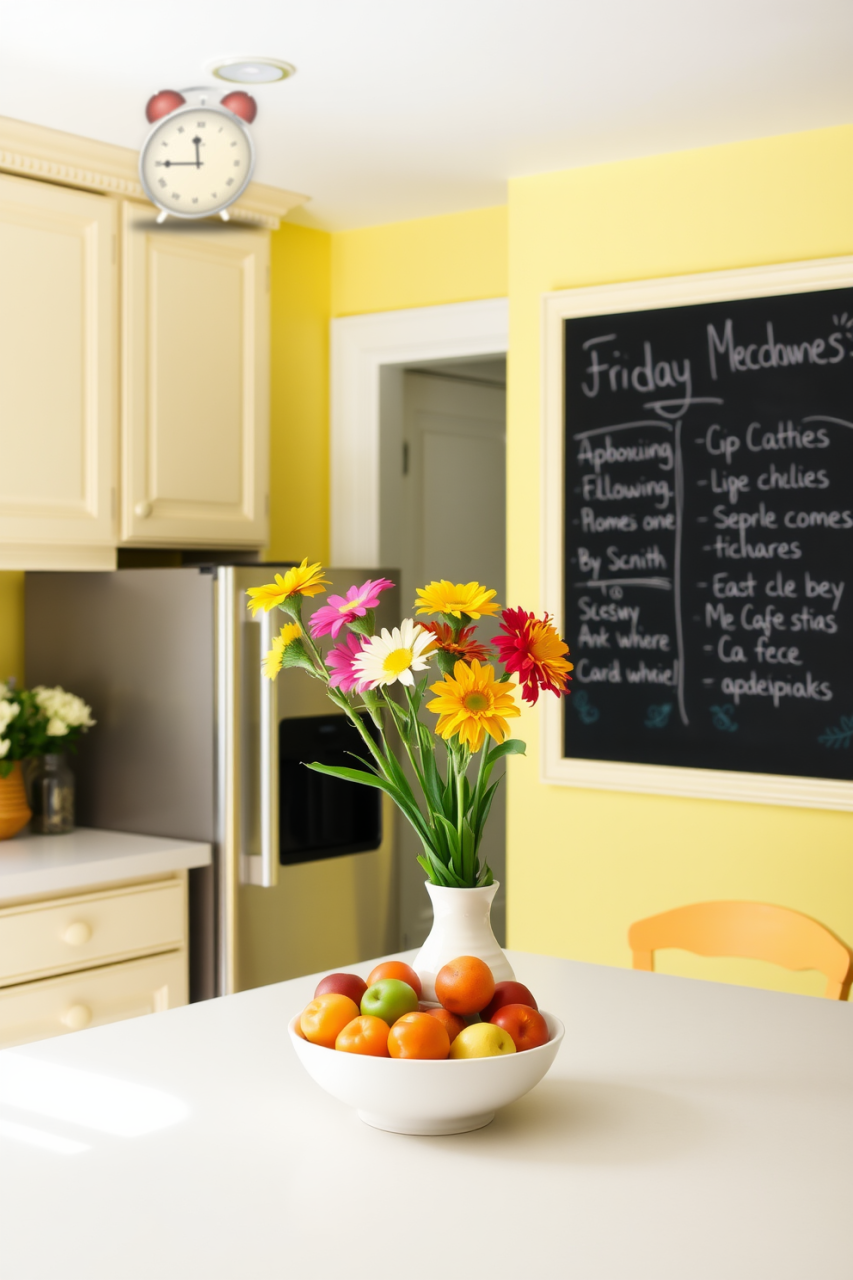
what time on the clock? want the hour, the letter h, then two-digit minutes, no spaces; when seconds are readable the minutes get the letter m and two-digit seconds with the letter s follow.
11h45
